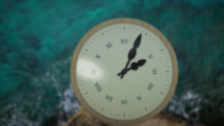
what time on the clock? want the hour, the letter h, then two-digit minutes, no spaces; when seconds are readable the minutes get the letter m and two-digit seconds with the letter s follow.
2h04
